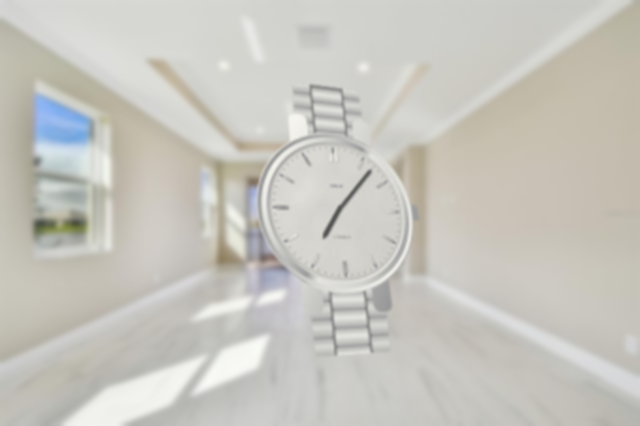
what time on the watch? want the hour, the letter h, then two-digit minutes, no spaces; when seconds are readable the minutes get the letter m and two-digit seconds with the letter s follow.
7h07
